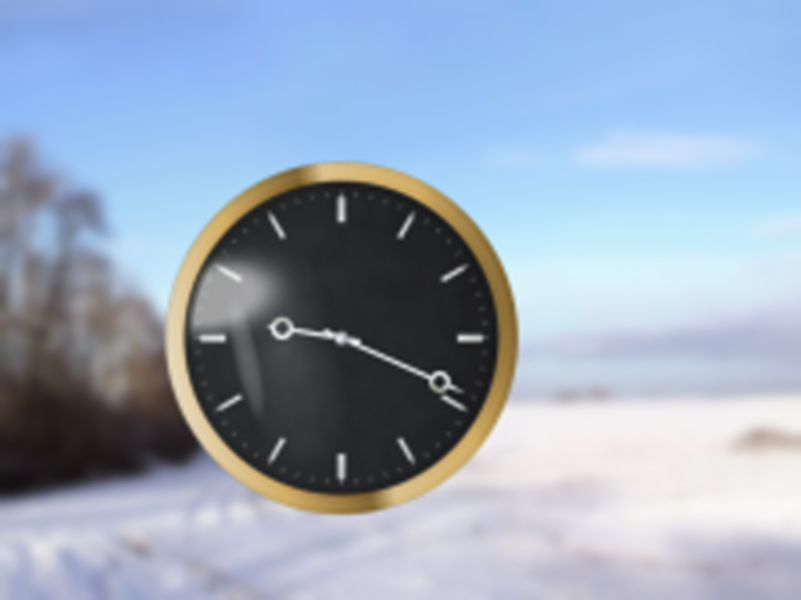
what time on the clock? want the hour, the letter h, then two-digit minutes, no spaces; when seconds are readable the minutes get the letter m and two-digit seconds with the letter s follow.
9h19
